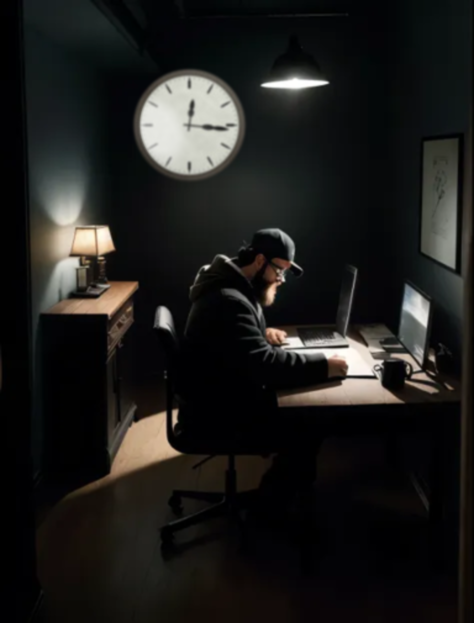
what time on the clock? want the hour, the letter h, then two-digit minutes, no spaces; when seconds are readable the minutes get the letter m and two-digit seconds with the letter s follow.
12h16
